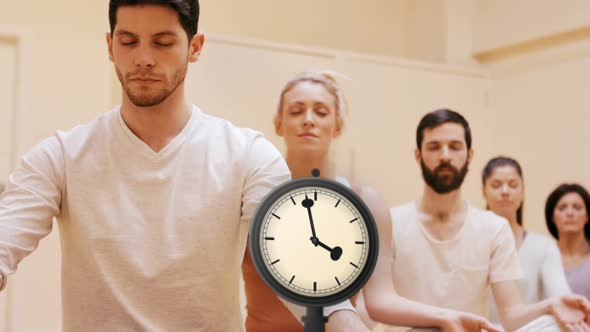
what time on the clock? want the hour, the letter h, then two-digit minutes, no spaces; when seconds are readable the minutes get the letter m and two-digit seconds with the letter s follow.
3h58
